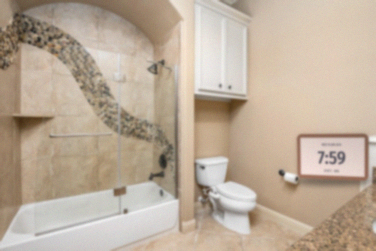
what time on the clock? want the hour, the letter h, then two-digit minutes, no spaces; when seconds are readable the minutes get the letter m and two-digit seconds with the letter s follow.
7h59
